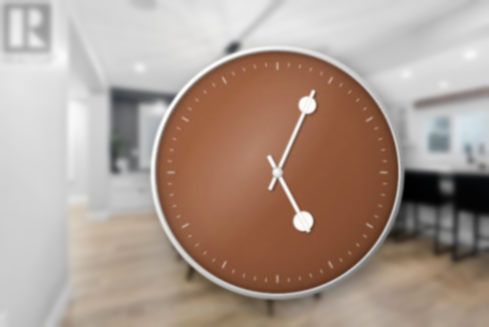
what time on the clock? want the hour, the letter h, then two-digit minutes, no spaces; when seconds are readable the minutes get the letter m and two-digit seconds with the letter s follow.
5h04
